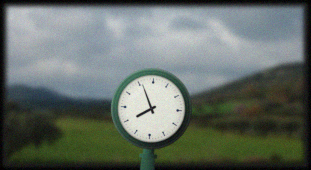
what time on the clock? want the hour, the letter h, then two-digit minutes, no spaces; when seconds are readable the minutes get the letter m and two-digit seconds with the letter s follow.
7h56
